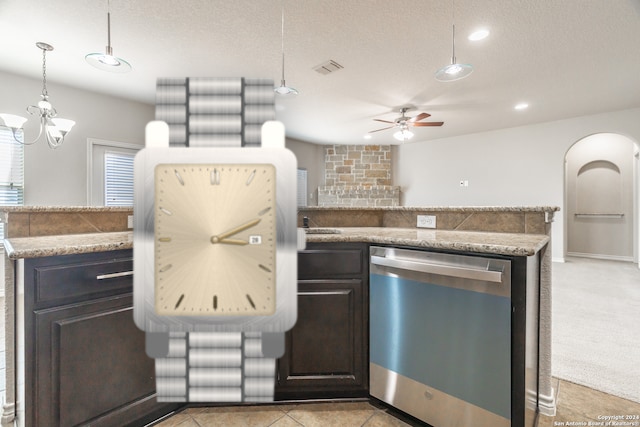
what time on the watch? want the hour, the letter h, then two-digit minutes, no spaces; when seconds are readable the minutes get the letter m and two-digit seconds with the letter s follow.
3h11
